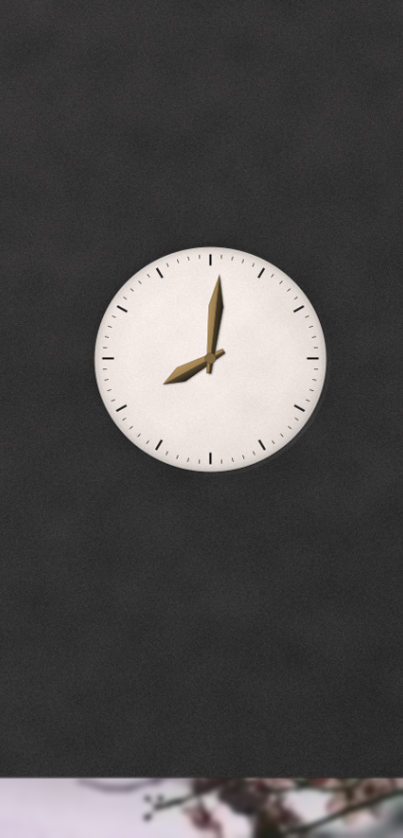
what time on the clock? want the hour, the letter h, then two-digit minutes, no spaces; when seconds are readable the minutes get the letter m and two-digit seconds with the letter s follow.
8h01
